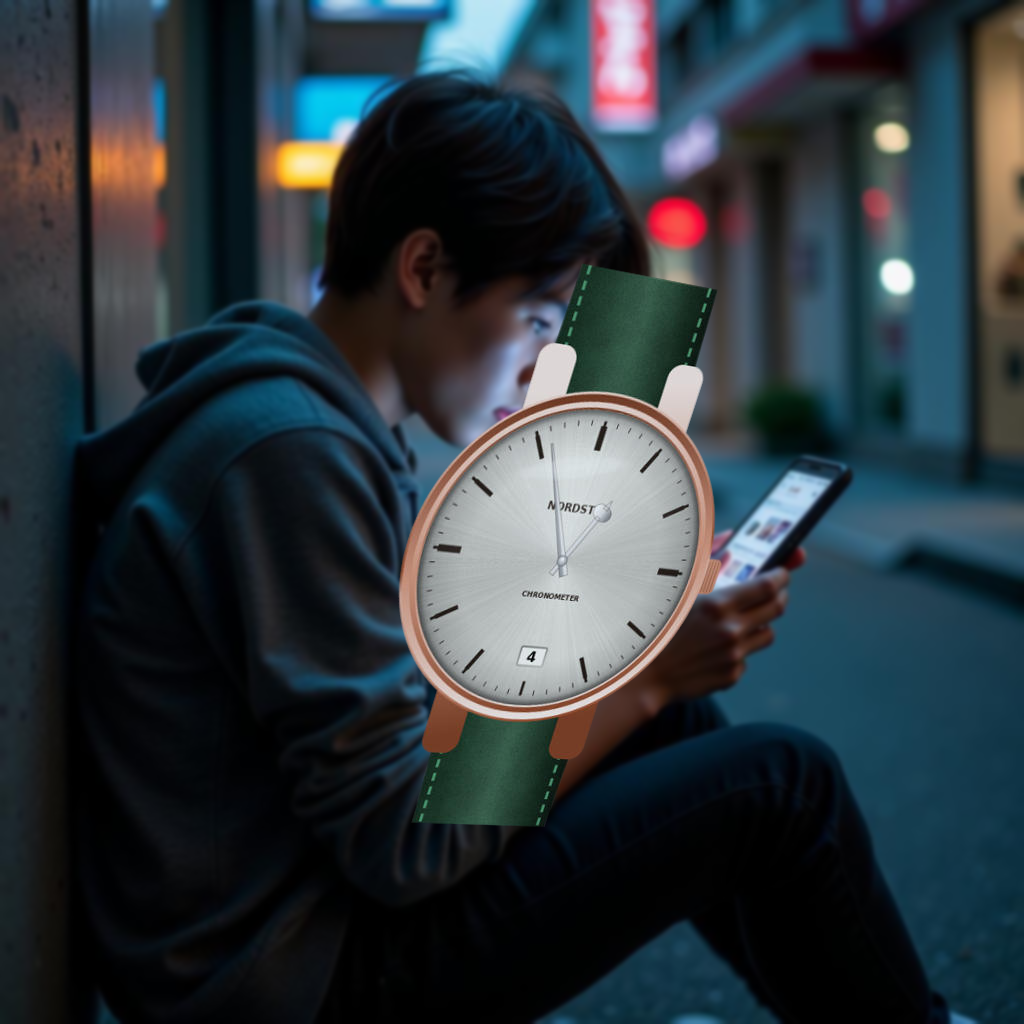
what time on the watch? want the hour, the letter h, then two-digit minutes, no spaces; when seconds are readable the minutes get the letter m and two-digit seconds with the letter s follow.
12h56
